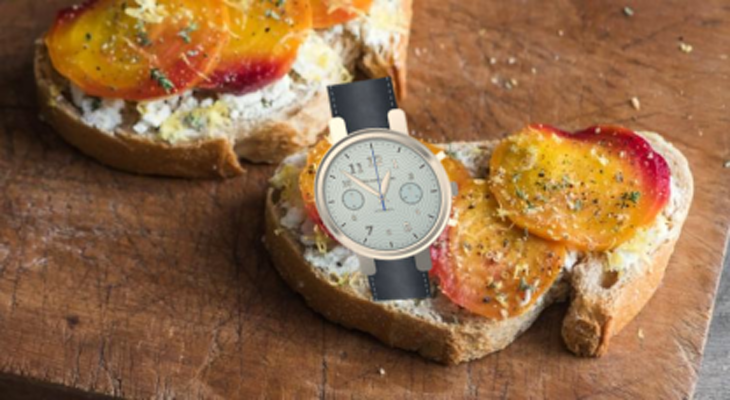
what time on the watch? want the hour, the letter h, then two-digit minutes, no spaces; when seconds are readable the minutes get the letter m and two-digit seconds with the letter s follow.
12h52
